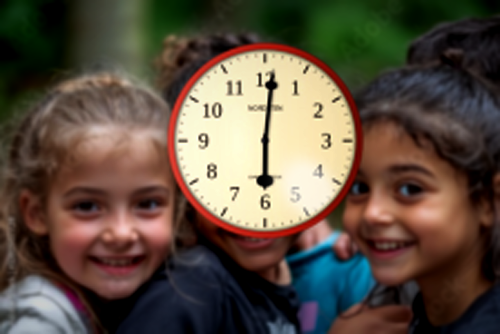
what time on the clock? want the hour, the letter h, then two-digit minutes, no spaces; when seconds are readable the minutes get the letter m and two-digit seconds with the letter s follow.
6h01
